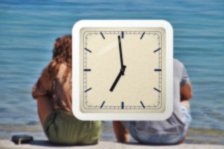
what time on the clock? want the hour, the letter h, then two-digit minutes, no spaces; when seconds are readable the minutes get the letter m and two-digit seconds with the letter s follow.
6h59
